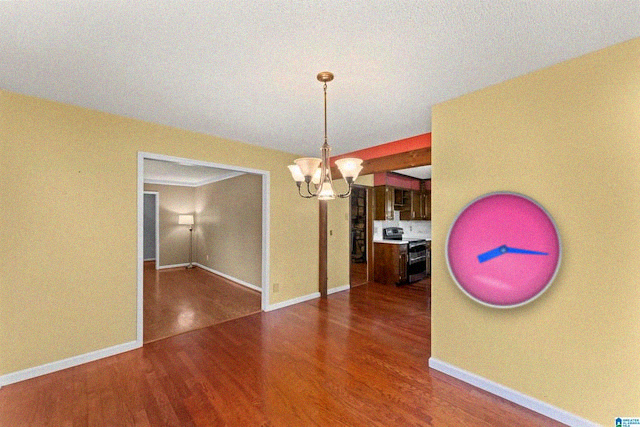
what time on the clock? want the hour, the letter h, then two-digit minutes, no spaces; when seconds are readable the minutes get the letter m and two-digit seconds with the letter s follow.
8h16
